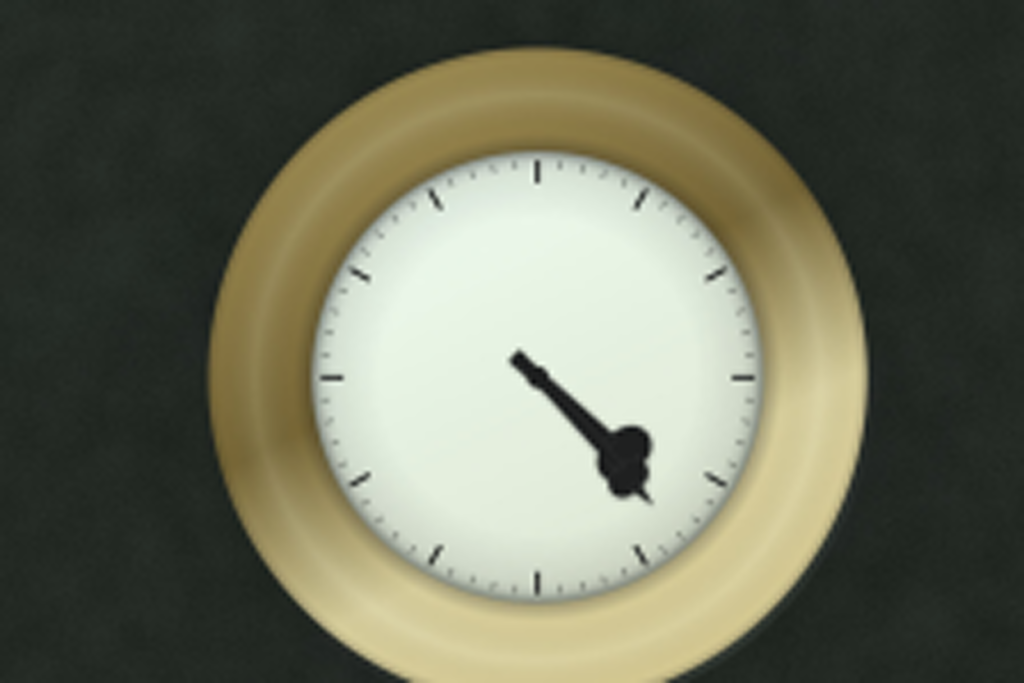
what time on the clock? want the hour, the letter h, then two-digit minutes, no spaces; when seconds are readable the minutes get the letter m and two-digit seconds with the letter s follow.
4h23
